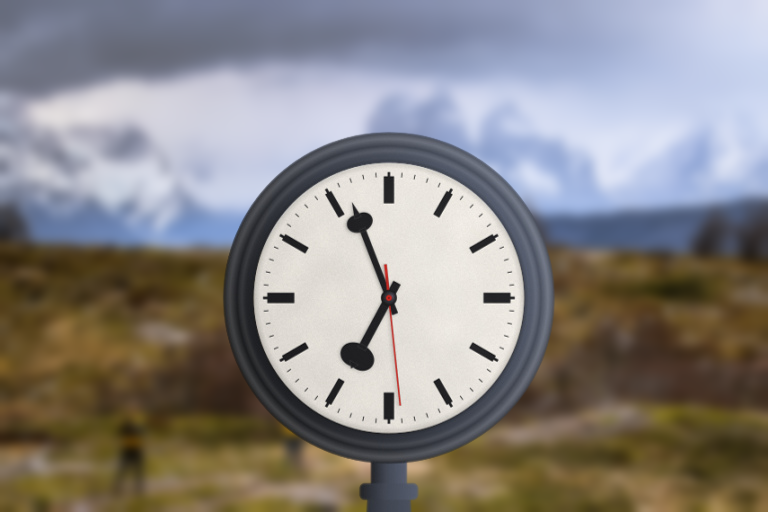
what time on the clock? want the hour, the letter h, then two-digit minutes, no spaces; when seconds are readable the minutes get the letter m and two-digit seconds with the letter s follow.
6h56m29s
